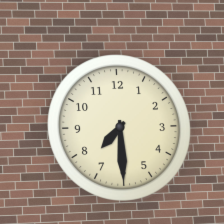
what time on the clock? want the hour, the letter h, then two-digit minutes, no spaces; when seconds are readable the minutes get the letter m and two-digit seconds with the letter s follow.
7h30
